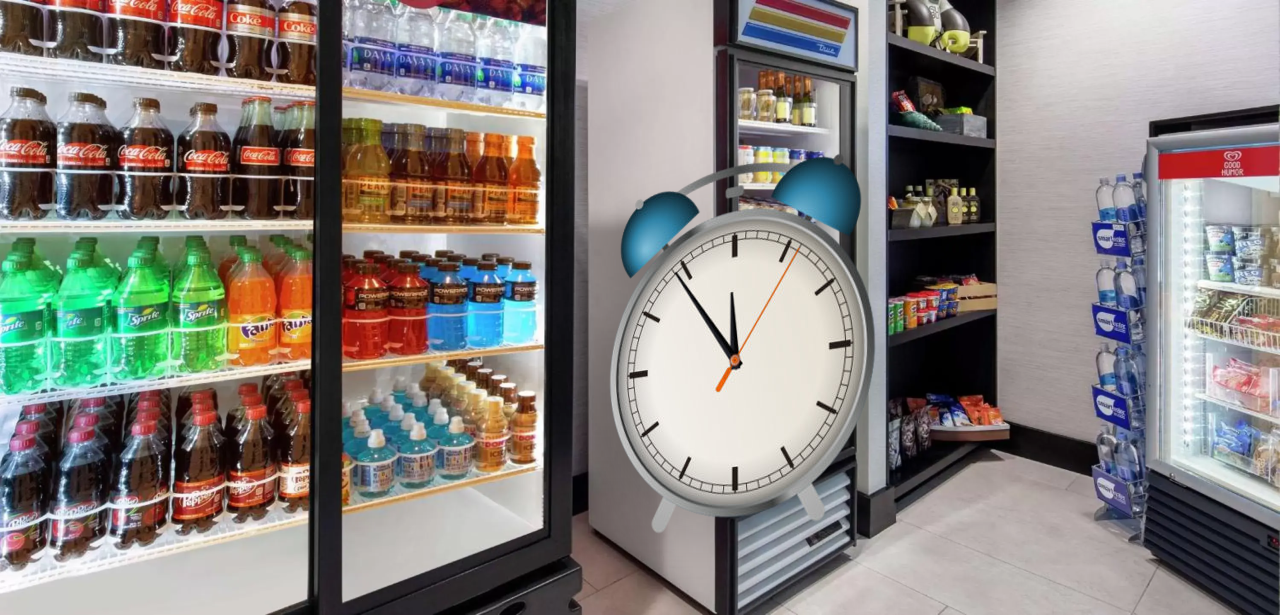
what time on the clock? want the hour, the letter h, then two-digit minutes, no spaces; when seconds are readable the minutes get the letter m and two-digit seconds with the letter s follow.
11h54m06s
